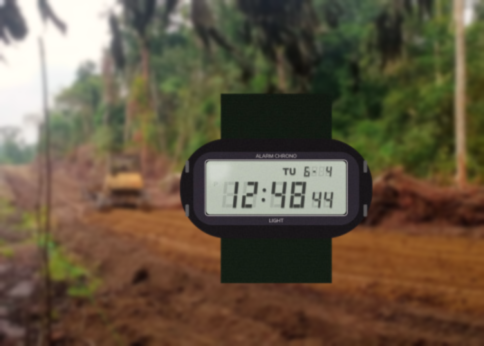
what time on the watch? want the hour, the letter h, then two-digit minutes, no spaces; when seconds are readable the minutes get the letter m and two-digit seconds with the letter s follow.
12h48m44s
